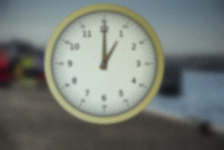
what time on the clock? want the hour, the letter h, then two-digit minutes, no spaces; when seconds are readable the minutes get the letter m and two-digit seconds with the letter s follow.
1h00
